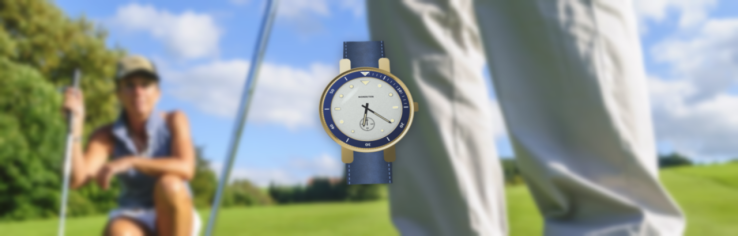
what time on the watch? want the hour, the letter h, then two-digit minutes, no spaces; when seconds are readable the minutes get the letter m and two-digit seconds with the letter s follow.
6h21
